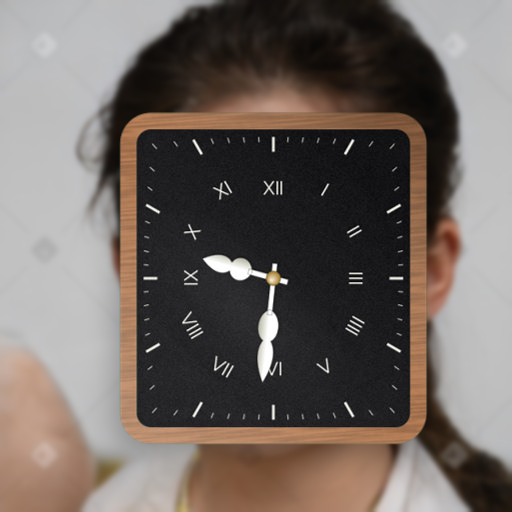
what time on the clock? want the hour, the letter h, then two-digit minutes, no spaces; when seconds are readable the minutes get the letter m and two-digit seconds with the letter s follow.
9h31
